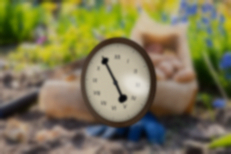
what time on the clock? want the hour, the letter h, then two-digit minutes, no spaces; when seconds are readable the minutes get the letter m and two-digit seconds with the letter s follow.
4h54
